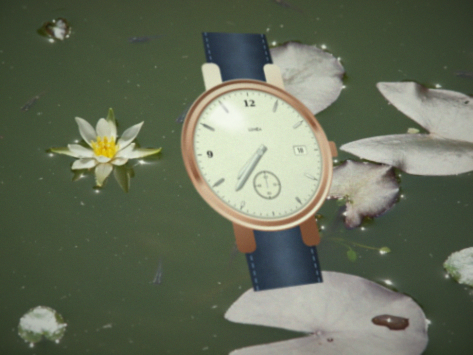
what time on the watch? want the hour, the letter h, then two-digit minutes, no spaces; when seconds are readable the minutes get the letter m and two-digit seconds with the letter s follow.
7h37
